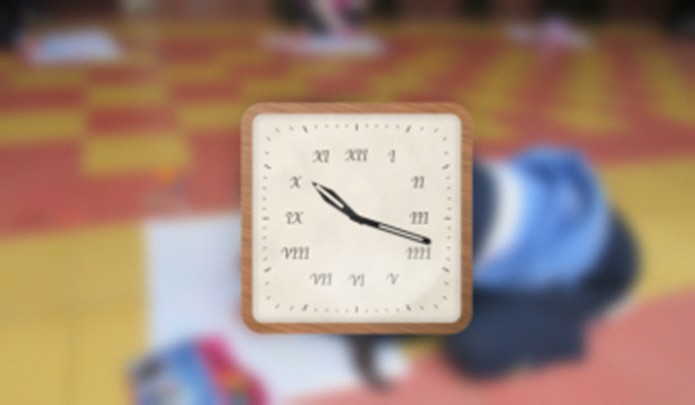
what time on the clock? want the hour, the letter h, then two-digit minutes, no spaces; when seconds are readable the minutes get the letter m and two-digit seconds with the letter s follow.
10h18
